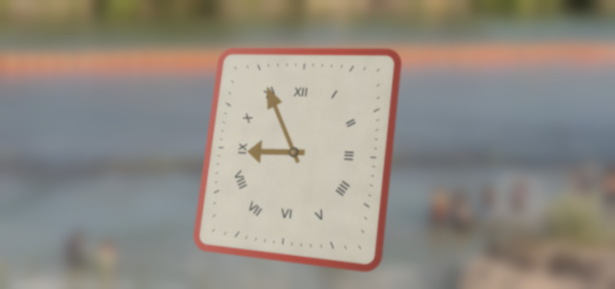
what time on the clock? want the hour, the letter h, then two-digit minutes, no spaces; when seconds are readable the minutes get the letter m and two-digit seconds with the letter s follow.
8h55
